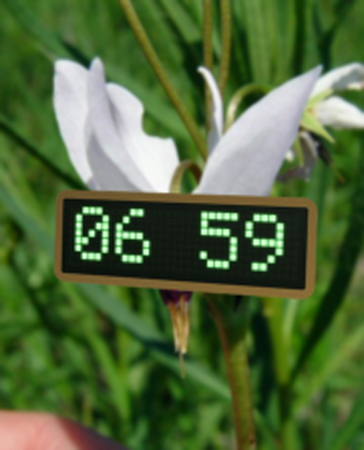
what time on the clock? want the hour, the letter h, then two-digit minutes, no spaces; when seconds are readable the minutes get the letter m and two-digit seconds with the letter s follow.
6h59
